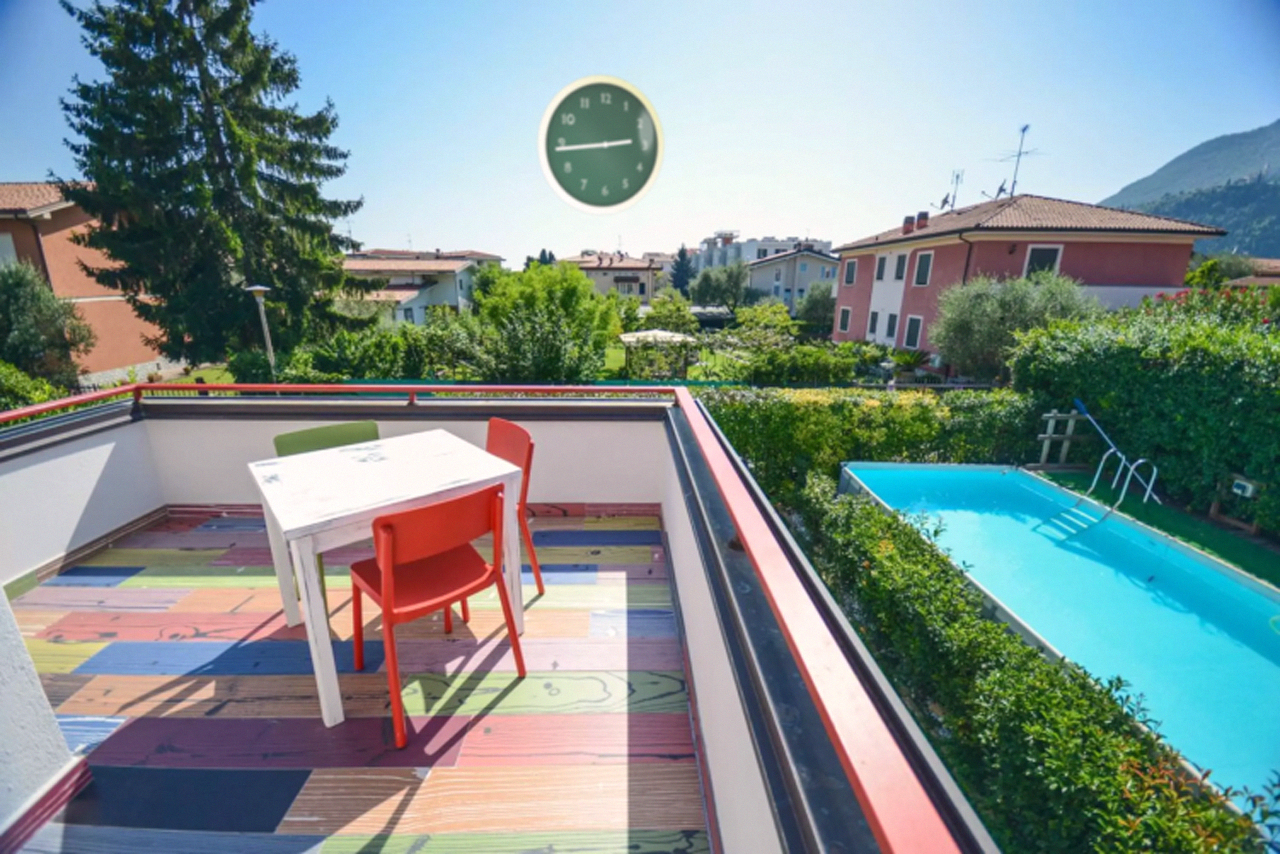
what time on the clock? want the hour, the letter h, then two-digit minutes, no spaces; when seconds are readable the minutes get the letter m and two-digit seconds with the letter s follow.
2h44
